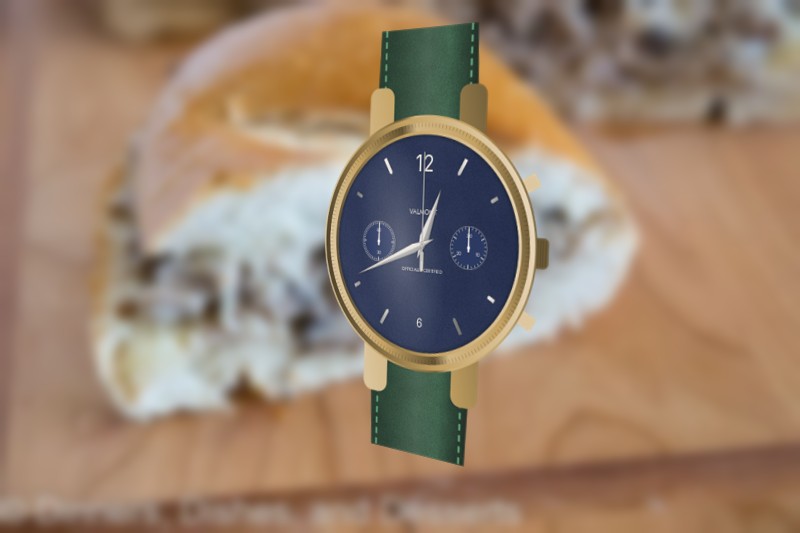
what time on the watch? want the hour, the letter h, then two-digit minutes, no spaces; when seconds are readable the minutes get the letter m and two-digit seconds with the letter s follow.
12h41
